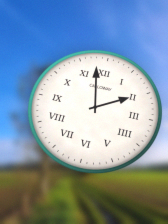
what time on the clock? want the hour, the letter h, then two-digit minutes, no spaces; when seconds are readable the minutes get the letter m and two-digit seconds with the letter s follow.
1h58
